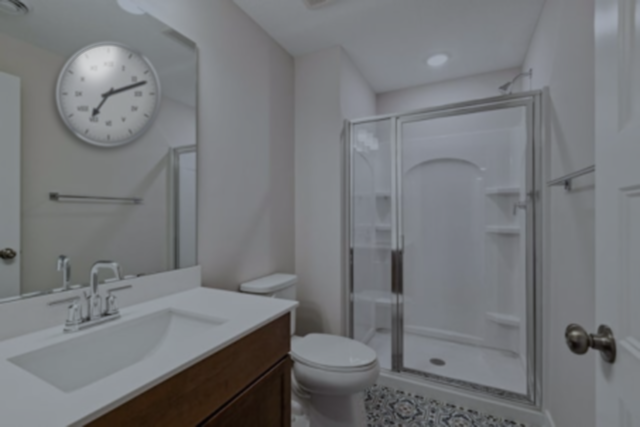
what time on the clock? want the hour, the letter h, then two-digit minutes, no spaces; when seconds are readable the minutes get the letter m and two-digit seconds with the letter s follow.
7h12
